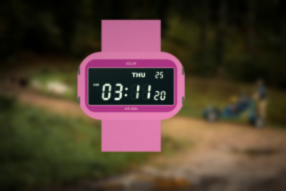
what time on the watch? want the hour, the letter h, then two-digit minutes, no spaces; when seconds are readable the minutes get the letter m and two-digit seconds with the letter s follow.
3h11m20s
